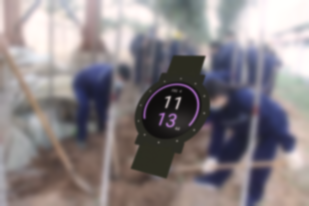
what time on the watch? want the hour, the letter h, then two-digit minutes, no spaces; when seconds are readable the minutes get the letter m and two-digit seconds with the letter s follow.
11h13
